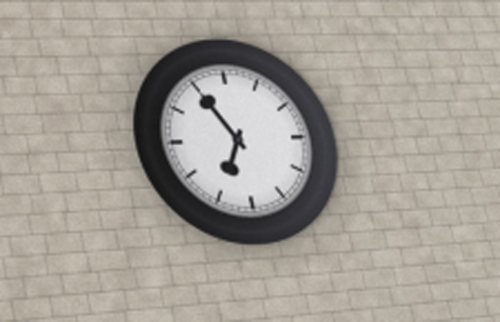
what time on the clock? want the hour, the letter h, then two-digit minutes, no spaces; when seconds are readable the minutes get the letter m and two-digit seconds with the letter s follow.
6h55
